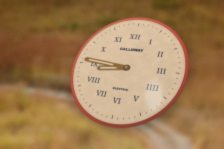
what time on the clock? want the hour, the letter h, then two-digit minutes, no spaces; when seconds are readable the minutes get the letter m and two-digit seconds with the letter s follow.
8h46
